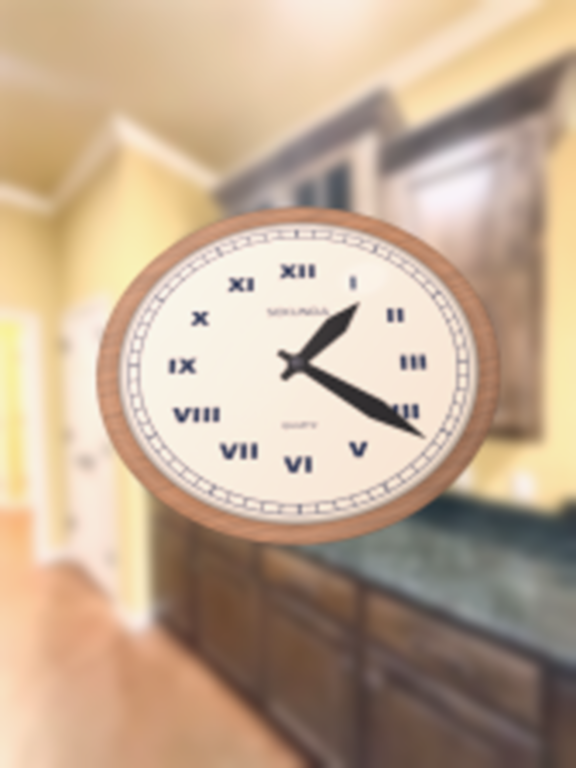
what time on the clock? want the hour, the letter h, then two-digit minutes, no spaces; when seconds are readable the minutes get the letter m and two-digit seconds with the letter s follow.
1h21
